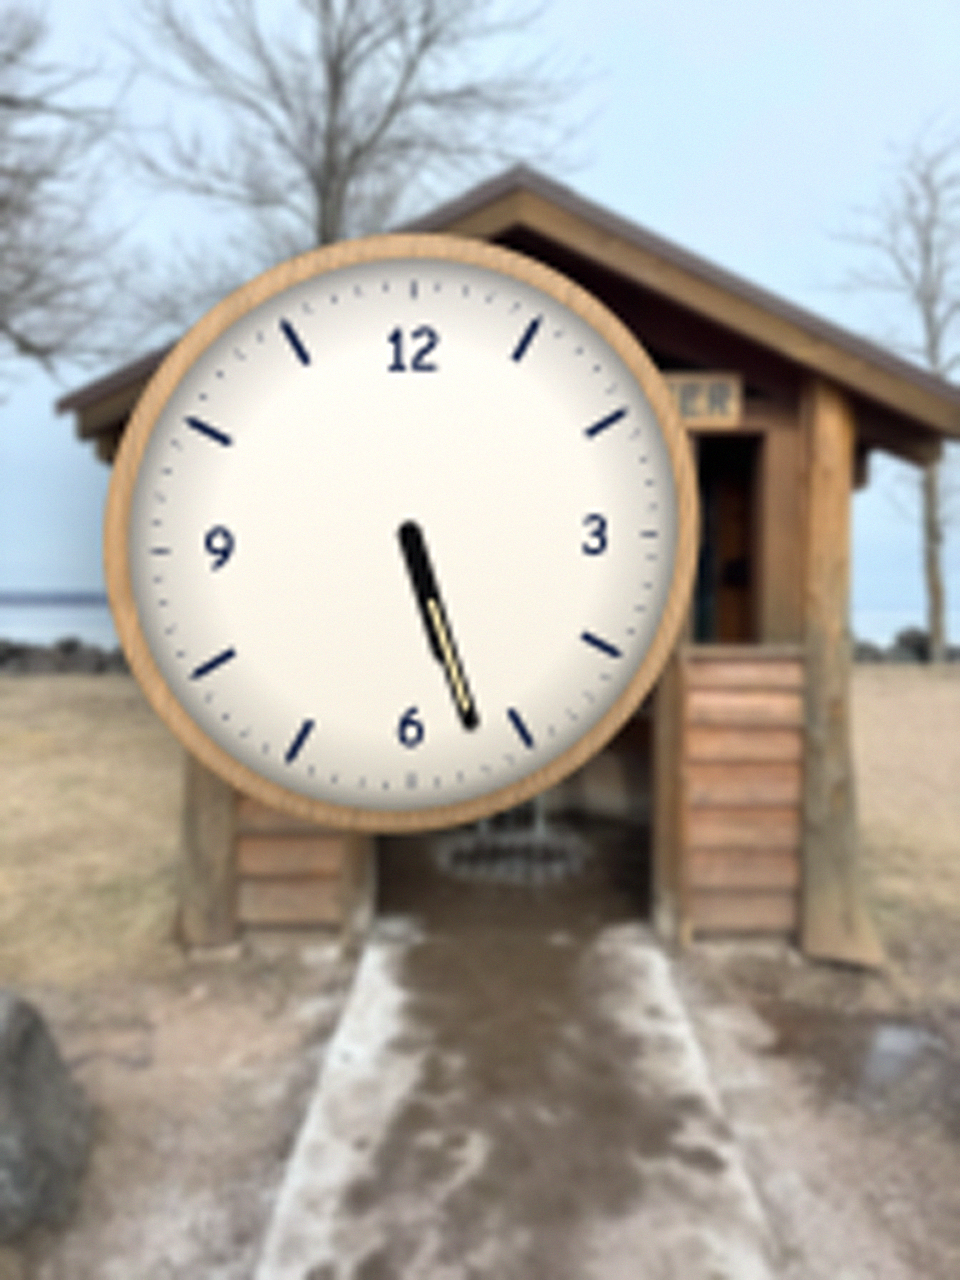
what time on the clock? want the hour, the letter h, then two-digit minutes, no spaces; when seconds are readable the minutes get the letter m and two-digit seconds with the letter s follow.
5h27
